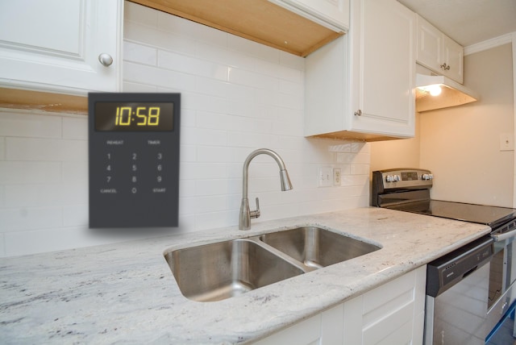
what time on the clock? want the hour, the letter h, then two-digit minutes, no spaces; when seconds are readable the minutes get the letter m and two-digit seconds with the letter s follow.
10h58
